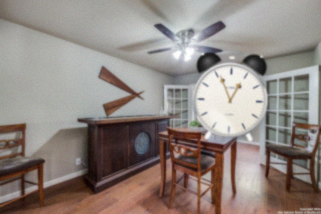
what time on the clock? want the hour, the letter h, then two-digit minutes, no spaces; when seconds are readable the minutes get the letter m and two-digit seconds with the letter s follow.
12h56
